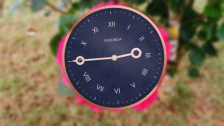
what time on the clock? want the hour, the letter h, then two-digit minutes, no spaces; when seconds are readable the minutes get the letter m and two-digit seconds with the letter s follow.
2h45
